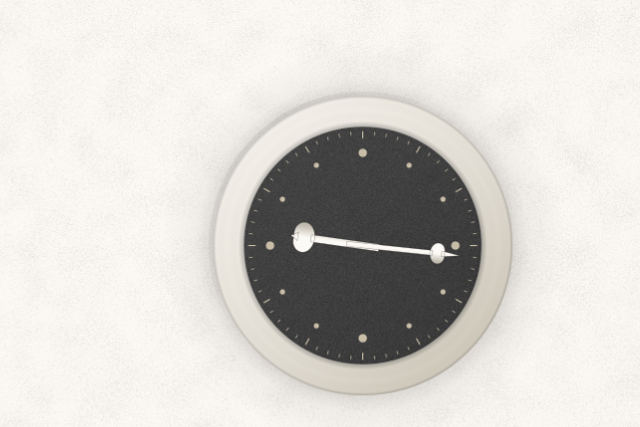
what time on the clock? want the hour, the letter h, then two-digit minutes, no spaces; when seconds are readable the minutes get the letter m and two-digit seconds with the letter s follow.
9h16
